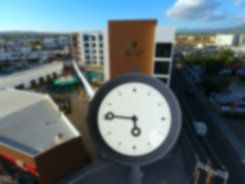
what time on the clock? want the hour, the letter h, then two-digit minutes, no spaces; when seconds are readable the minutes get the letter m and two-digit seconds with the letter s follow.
5h46
